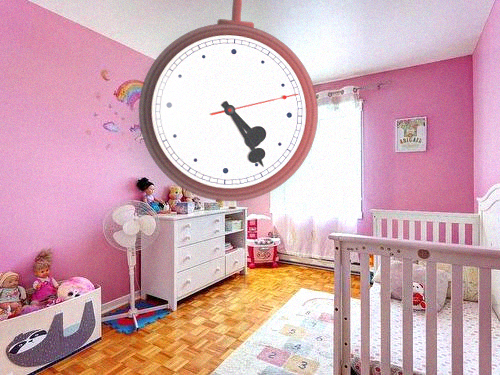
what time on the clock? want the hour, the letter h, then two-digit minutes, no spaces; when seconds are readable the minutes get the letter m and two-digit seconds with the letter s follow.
4h24m12s
